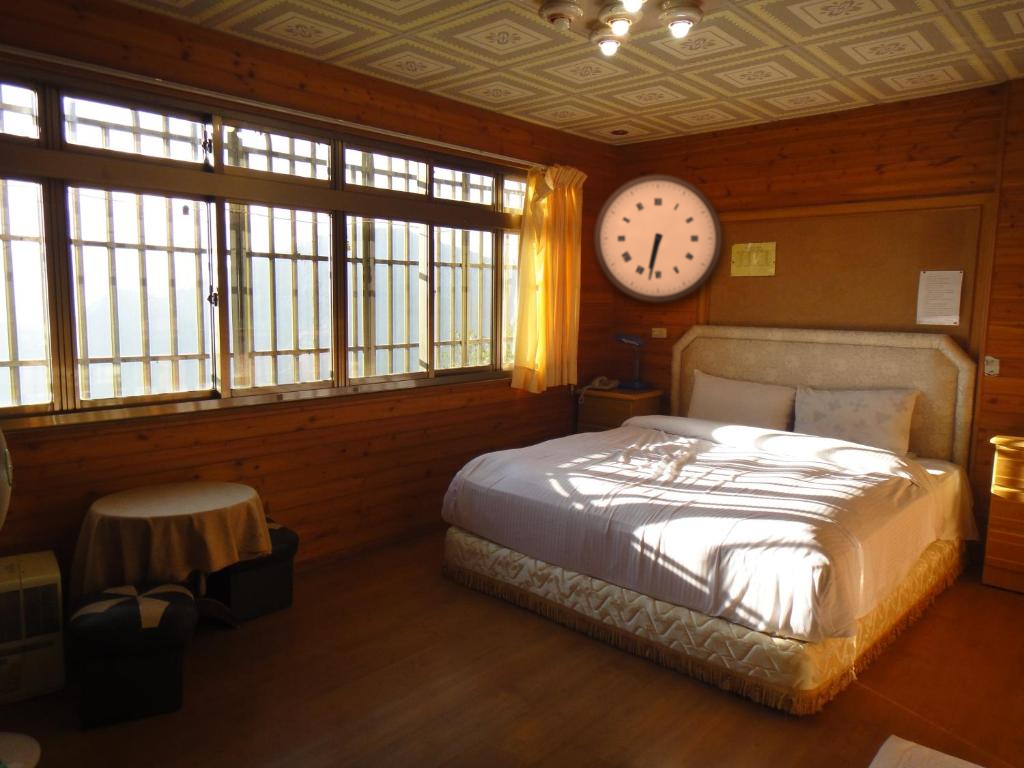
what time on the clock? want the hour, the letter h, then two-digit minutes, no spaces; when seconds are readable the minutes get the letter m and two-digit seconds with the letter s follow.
6h32
